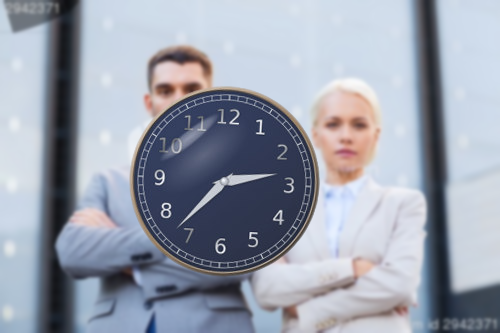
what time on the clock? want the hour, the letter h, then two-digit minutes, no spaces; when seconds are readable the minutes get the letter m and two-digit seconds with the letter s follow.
2h37
